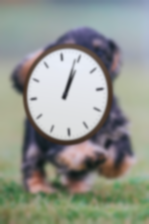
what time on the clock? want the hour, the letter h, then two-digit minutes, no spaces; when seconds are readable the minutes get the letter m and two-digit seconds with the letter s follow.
1h04
